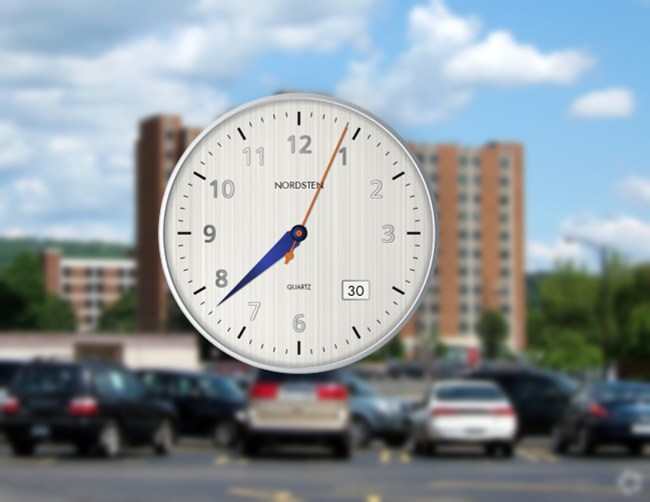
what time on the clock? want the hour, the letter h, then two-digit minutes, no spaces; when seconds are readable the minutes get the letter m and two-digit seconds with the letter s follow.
7h38m04s
